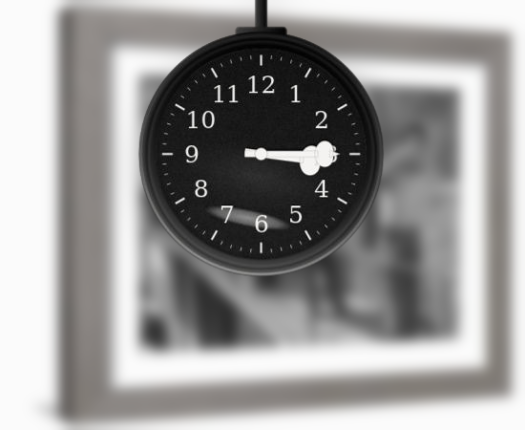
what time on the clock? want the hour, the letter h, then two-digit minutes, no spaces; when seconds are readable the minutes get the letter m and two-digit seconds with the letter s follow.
3h15
